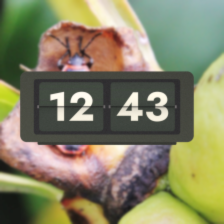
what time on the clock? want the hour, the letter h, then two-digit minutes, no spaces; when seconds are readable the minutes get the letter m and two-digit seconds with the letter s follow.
12h43
